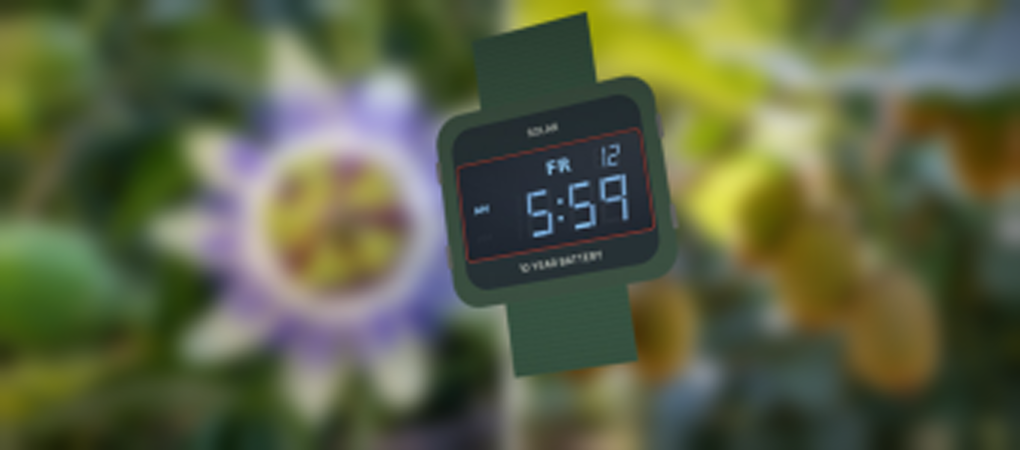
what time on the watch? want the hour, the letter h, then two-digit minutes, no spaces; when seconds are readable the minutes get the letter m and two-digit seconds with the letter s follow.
5h59
